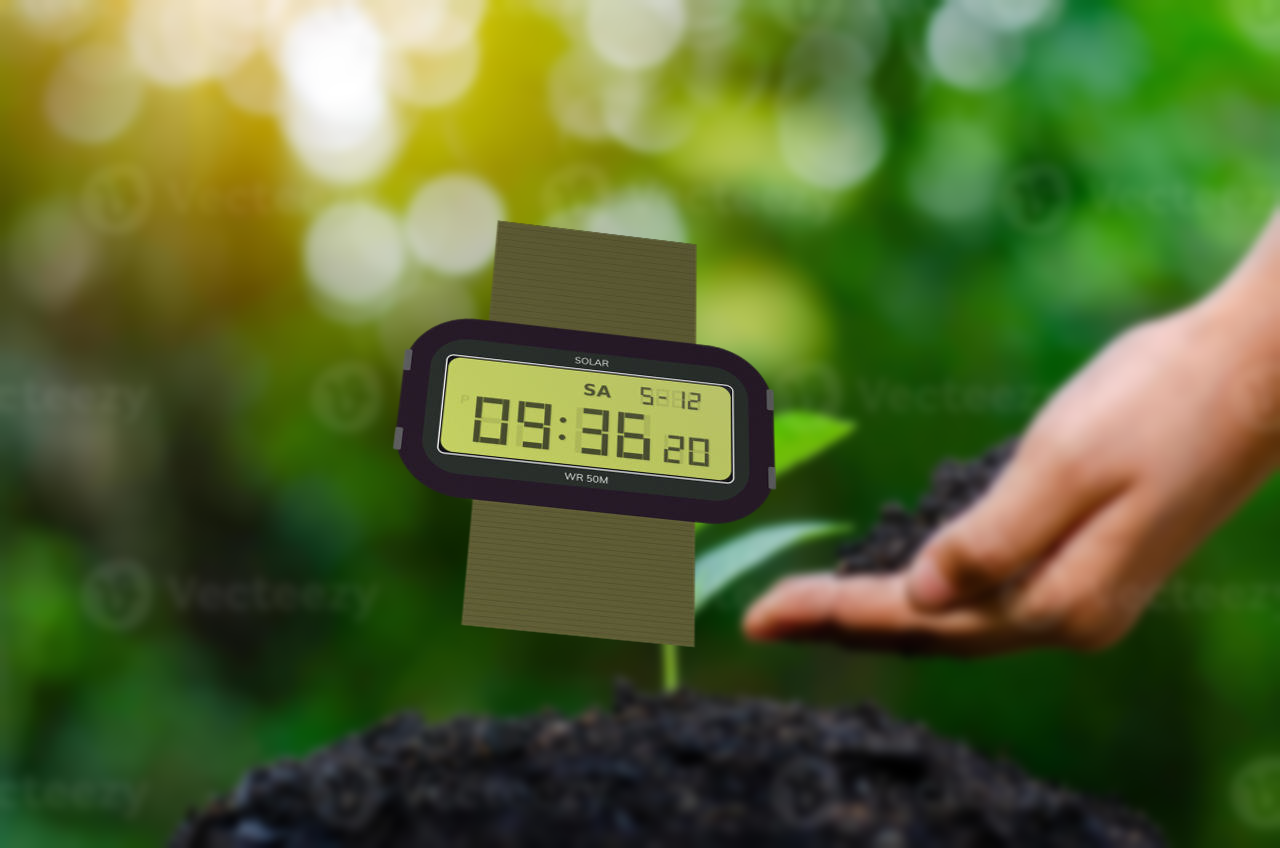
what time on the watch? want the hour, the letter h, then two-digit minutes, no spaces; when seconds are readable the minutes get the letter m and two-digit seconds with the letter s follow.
9h36m20s
